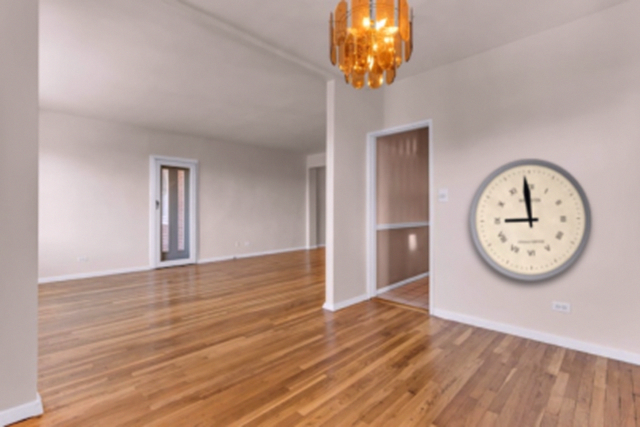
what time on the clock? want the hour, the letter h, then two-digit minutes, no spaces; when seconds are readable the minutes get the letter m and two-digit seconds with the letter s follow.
8h59
